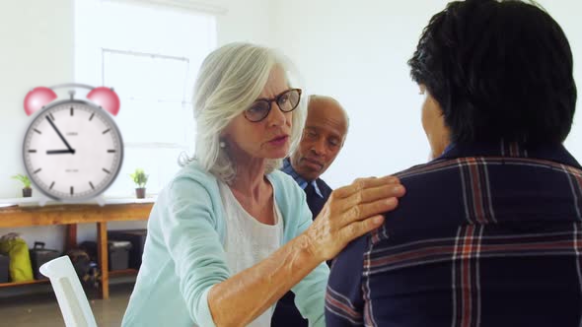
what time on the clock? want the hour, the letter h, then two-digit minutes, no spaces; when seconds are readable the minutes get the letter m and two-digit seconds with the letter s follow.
8h54
